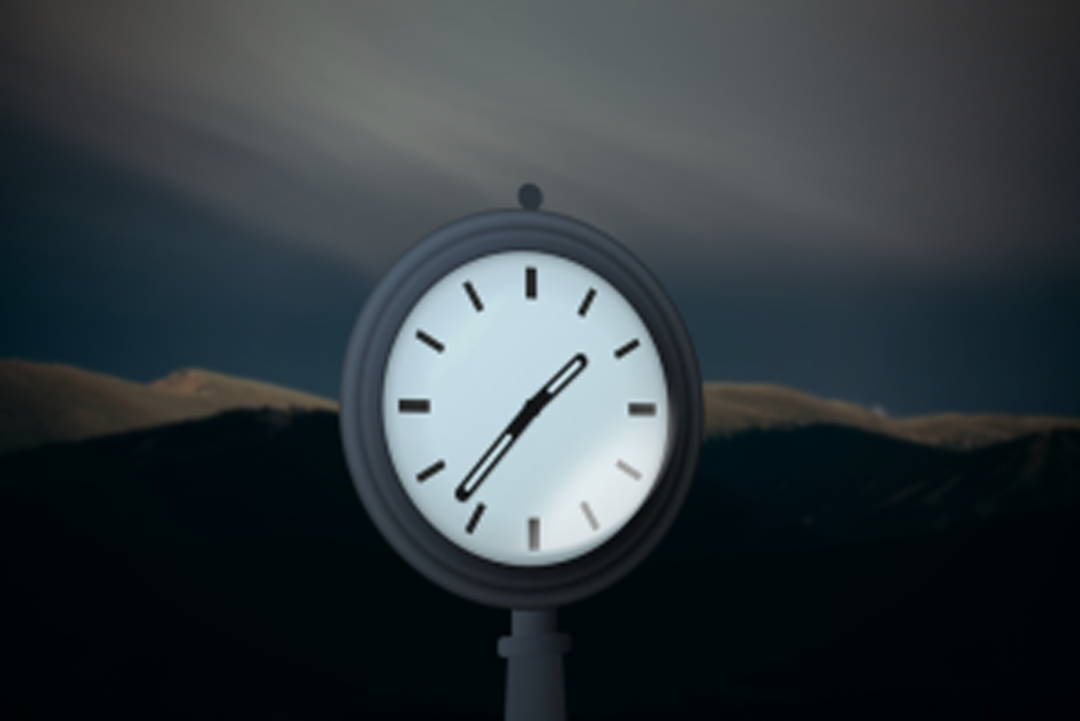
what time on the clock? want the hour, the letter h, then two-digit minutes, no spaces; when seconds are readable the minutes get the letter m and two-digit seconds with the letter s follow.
1h37
